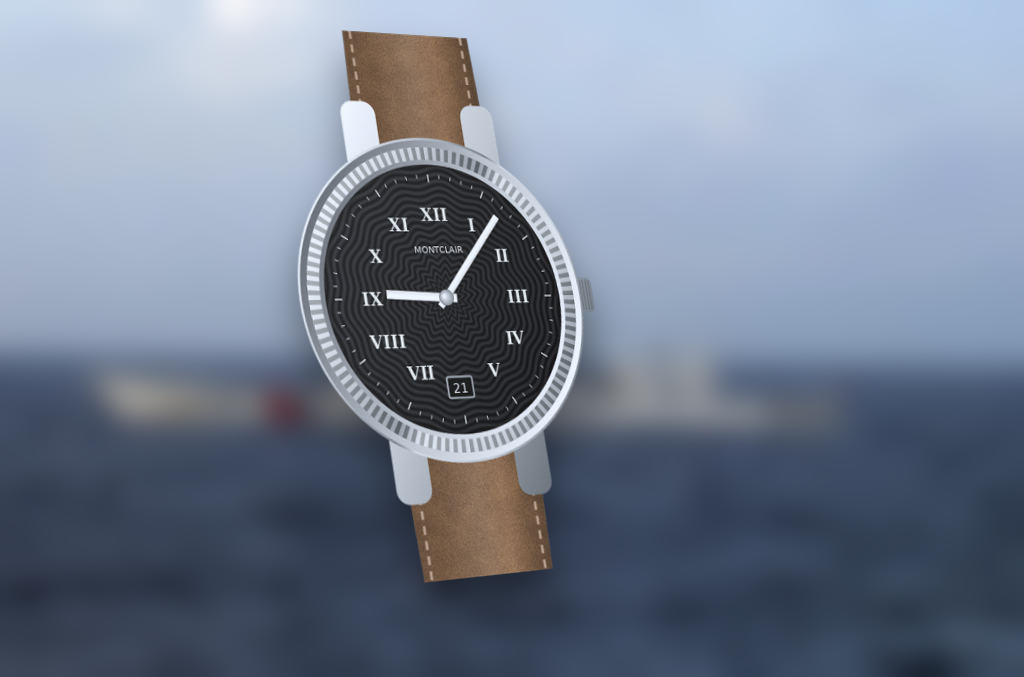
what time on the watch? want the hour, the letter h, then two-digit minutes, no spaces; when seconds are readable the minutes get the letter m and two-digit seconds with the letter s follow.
9h07
